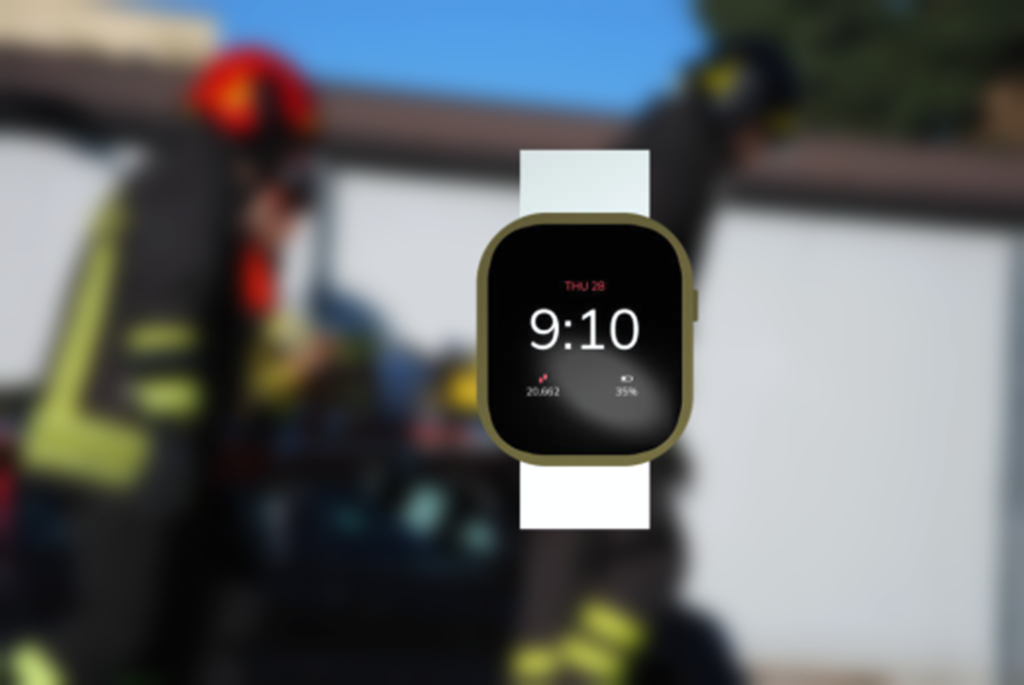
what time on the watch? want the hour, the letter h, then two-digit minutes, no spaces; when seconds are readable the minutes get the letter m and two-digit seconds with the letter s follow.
9h10
